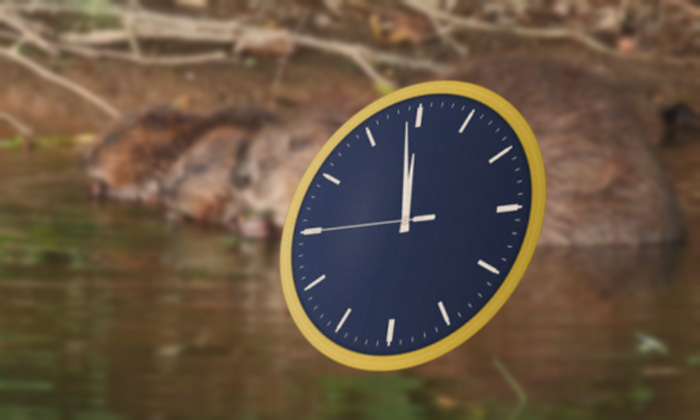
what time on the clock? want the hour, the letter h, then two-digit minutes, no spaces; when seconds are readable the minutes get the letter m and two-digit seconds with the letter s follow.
11h58m45s
